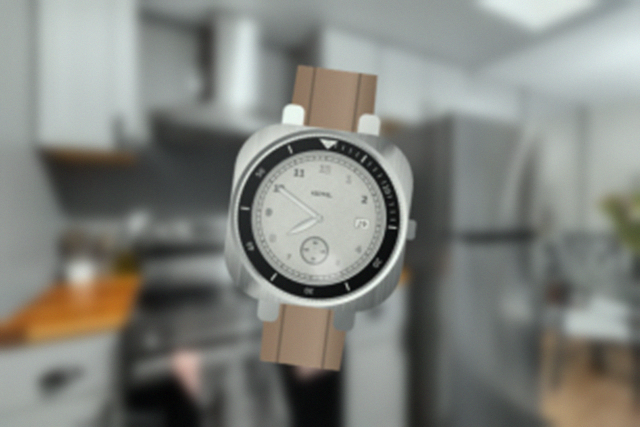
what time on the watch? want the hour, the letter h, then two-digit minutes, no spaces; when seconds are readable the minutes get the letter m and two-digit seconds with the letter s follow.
7h50
